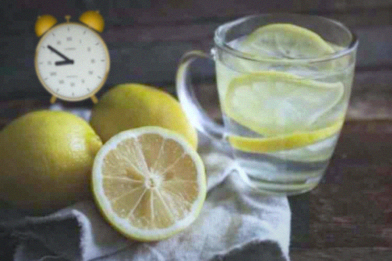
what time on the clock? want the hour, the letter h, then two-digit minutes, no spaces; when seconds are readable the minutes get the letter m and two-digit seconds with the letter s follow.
8h51
